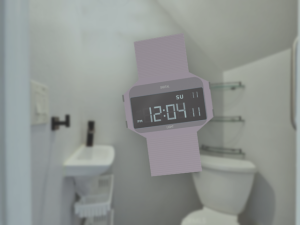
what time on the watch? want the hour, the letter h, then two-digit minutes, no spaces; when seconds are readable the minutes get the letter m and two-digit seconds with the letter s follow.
12h04m11s
